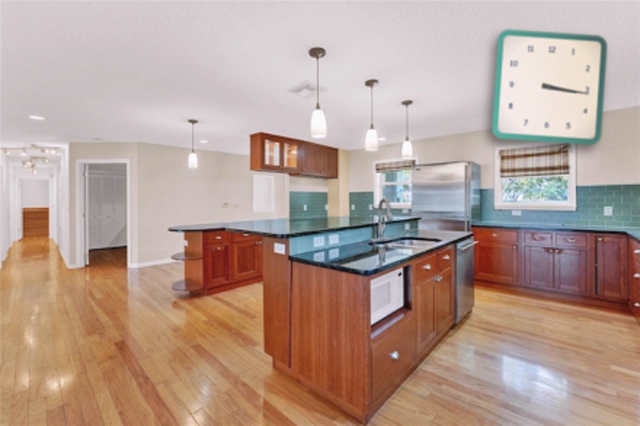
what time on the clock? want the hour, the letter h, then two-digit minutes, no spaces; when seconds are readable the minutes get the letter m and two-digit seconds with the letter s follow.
3h16
